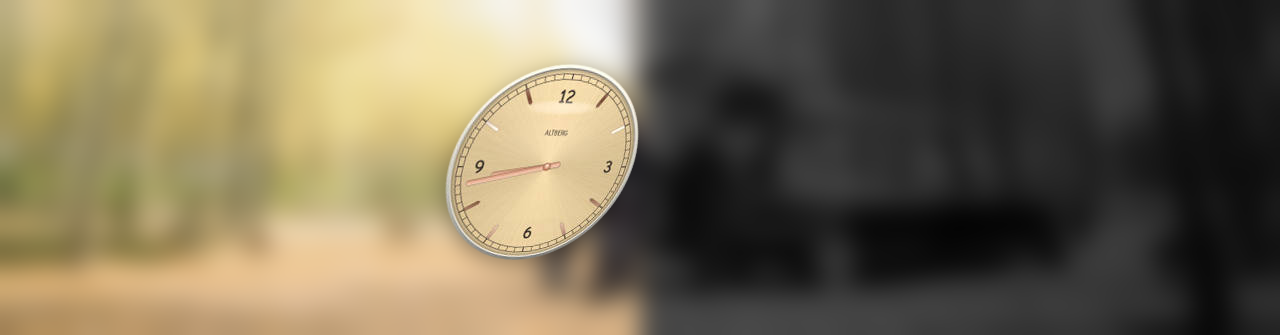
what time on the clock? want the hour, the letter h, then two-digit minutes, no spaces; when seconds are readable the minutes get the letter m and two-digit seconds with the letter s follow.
8h43
